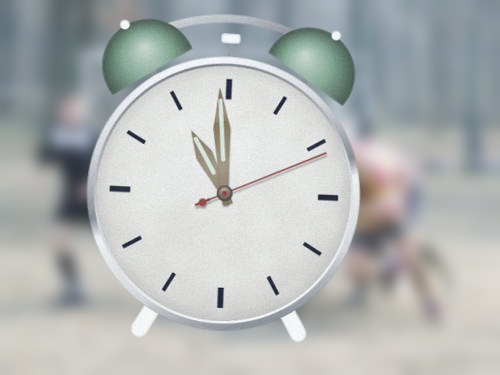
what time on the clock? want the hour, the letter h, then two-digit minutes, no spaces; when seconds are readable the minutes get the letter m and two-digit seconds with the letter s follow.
10h59m11s
